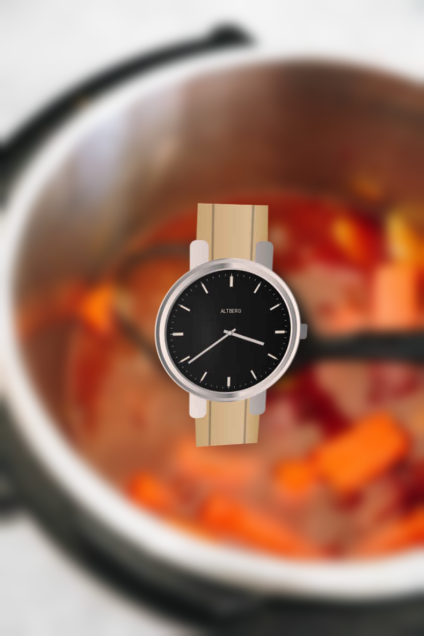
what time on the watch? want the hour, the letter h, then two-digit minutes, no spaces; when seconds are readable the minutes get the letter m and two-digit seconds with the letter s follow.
3h39
